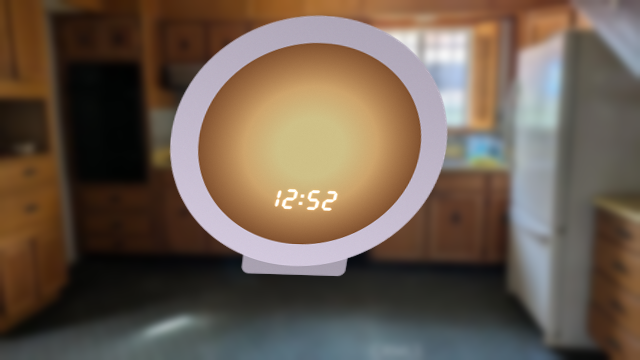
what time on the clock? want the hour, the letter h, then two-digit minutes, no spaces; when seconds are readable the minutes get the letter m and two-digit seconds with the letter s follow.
12h52
